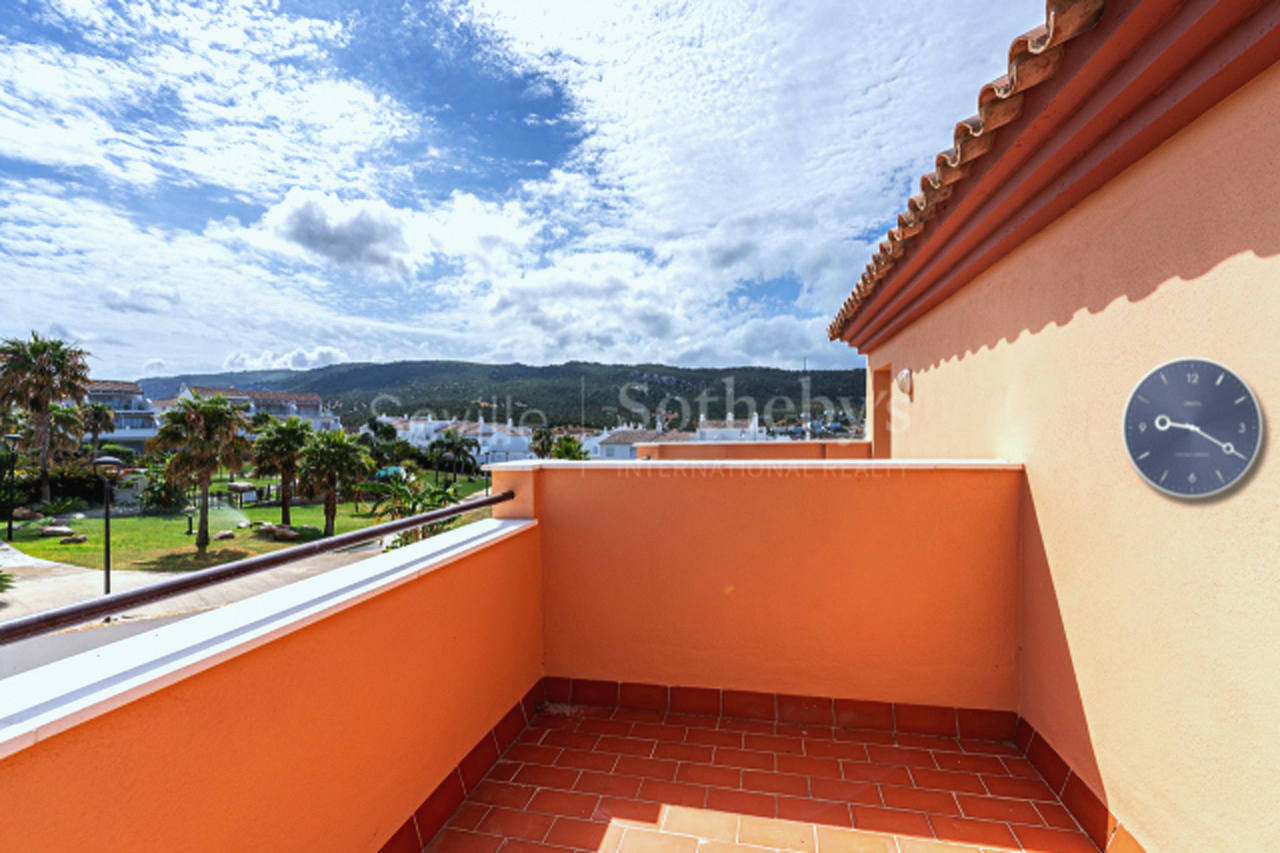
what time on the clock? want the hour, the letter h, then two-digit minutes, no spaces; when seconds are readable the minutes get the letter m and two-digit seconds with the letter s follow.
9h20
